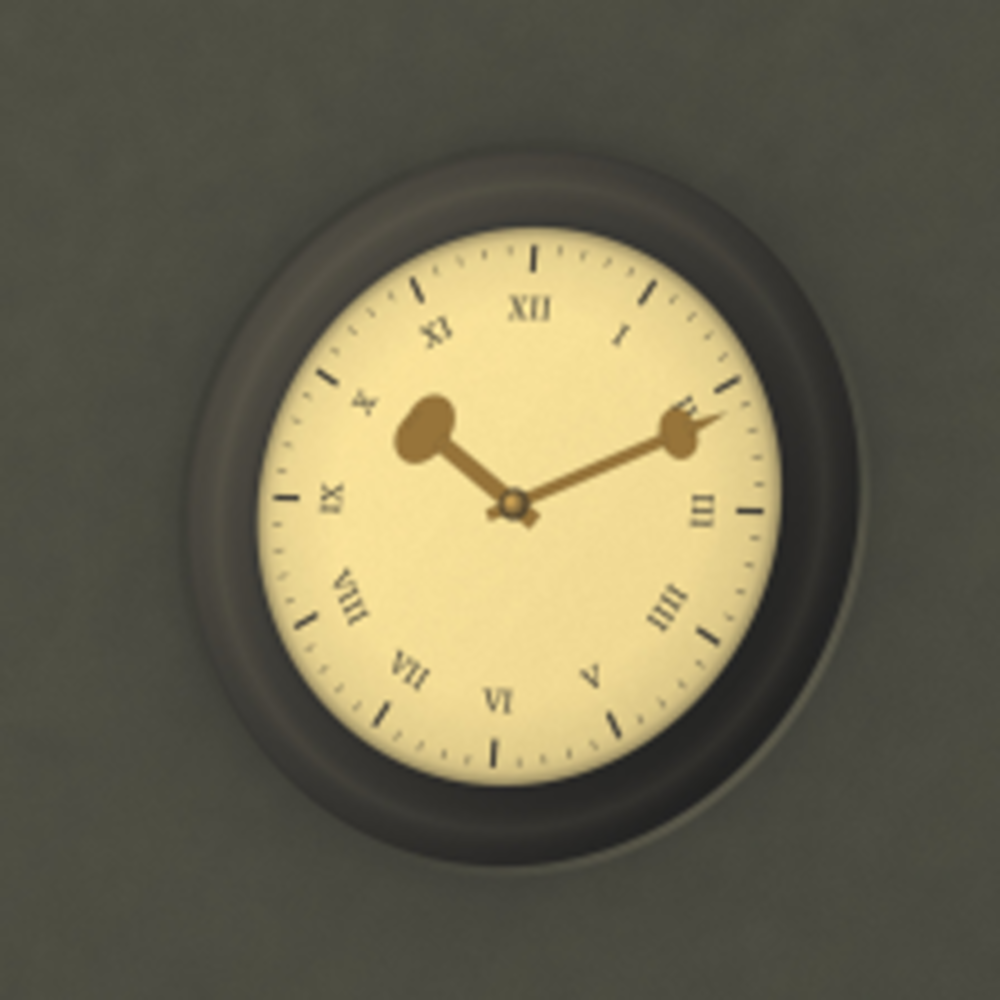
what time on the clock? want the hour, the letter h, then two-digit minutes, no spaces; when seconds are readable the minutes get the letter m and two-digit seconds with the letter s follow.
10h11
